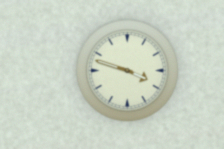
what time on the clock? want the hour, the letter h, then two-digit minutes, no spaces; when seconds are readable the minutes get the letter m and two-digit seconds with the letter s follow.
3h48
